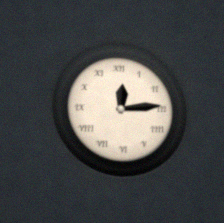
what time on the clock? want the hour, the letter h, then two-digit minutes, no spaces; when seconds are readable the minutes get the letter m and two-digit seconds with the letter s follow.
12h14
